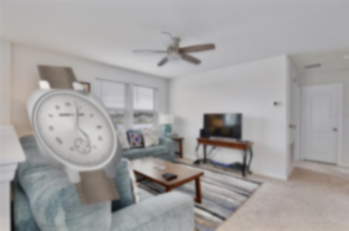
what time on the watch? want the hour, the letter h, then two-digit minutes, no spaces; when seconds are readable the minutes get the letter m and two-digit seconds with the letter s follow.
5h03
